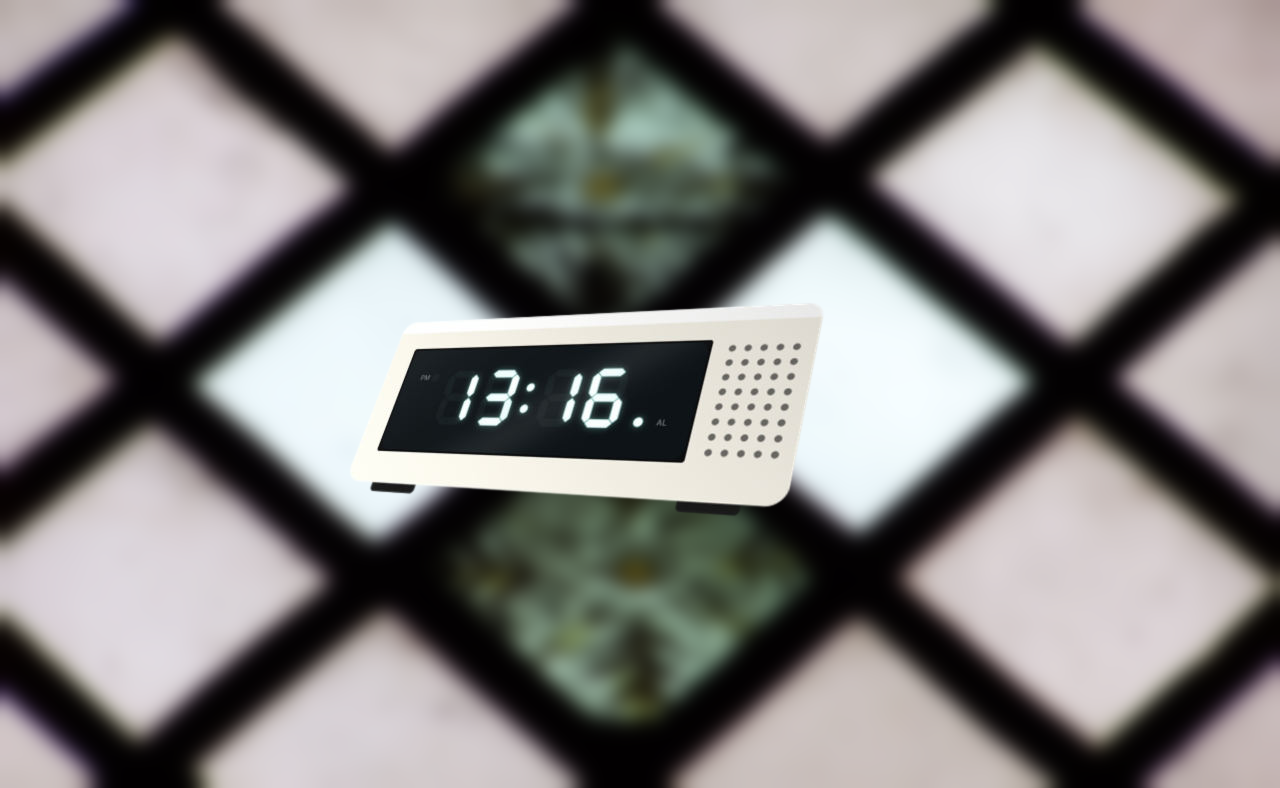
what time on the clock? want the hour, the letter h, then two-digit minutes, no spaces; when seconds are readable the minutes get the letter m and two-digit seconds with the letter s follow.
13h16
